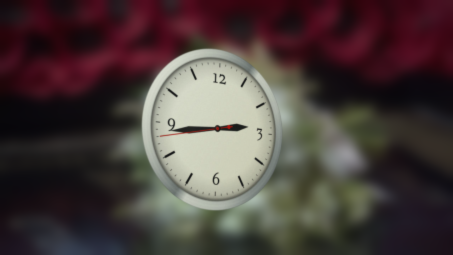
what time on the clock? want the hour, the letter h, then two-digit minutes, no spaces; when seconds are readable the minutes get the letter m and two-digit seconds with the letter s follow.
2h43m43s
